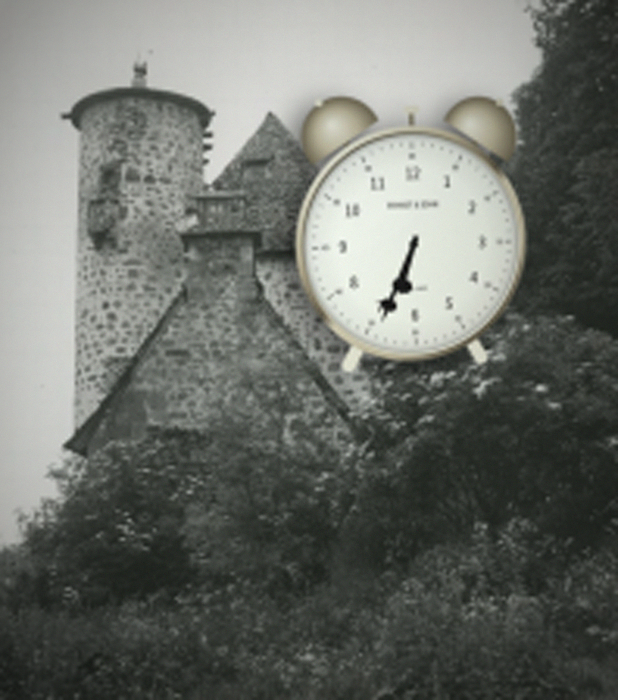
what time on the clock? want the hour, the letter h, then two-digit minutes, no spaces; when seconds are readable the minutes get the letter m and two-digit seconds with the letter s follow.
6h34
